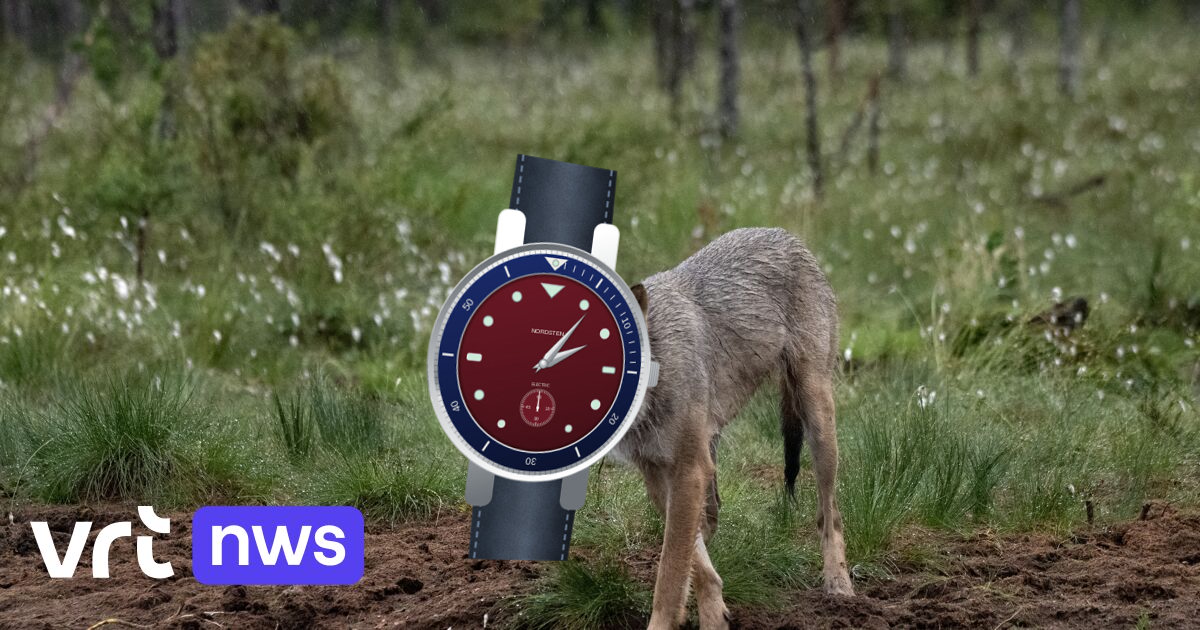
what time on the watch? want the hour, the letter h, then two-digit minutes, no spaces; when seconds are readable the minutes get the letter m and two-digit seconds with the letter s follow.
2h06
